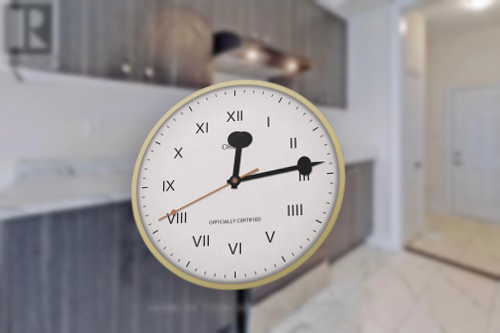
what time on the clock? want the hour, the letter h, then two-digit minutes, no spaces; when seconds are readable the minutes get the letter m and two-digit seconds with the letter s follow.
12h13m41s
